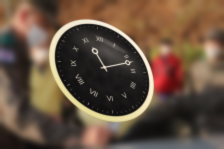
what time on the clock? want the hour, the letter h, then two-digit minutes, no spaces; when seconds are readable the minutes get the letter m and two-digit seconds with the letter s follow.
11h12
